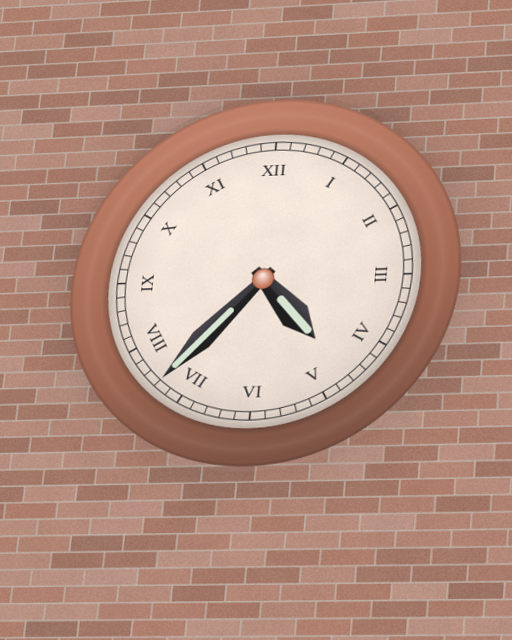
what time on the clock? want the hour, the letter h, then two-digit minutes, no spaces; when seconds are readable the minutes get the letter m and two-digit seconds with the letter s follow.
4h37
